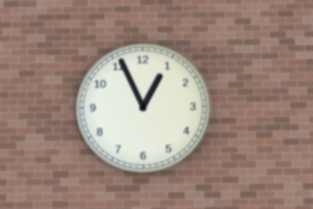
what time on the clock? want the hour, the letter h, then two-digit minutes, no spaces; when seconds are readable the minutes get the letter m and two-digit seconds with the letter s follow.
12h56
